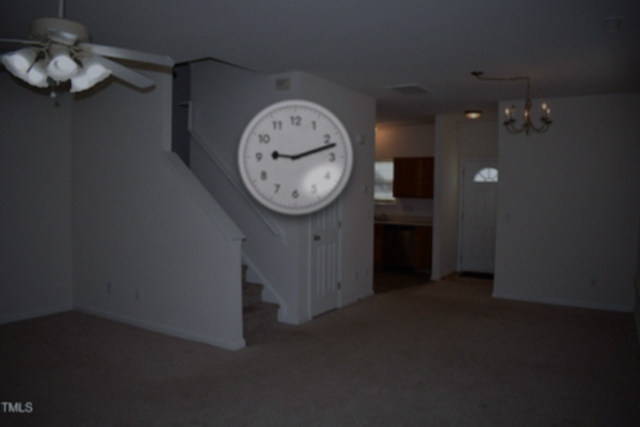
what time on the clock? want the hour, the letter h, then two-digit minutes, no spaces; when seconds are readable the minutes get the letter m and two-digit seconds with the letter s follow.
9h12
